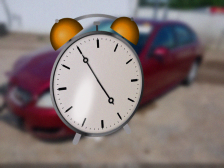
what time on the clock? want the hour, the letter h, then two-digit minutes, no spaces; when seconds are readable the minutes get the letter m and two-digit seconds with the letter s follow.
4h55
